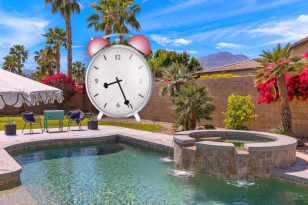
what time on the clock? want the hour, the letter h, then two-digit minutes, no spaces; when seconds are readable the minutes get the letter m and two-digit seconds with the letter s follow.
8h26
